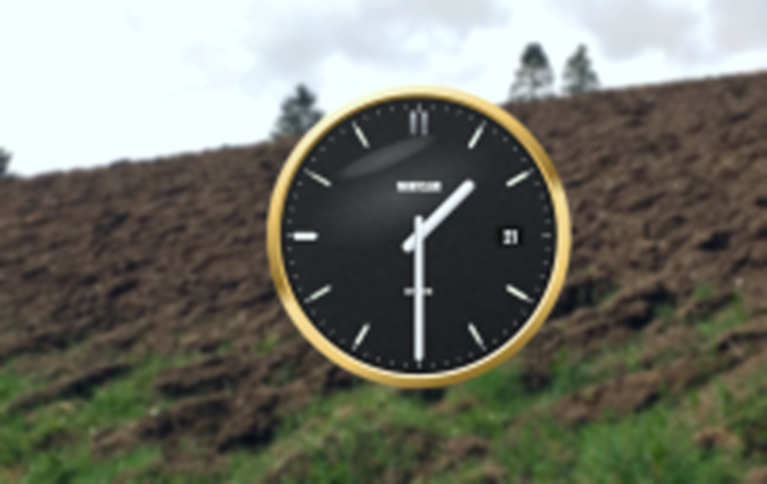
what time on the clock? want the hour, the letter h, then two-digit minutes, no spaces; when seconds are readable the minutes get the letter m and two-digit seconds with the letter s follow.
1h30
